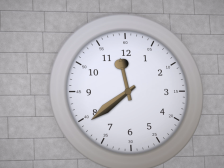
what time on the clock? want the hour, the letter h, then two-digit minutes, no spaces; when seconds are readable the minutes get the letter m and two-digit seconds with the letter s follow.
11h39
